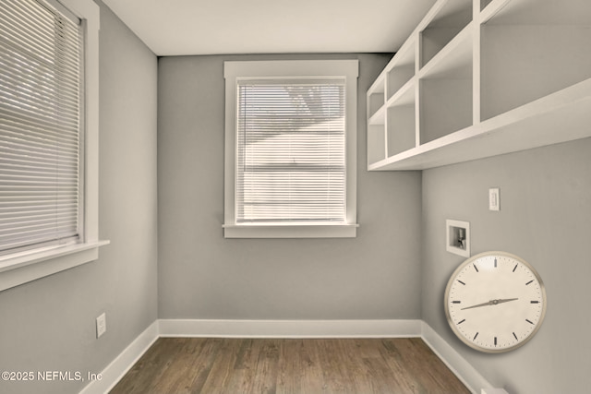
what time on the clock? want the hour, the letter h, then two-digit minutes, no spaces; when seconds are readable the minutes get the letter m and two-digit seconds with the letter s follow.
2h43
